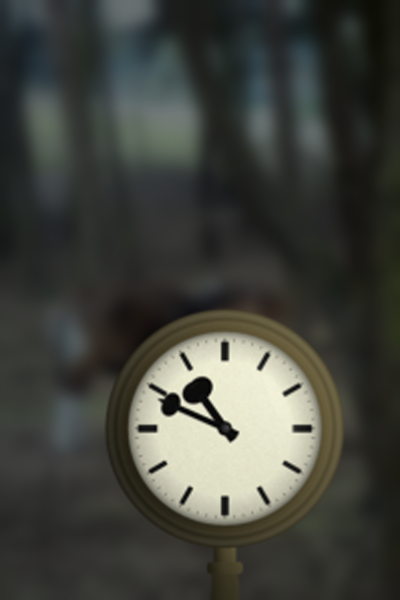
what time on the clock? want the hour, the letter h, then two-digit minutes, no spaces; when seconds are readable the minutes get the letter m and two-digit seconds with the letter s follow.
10h49
